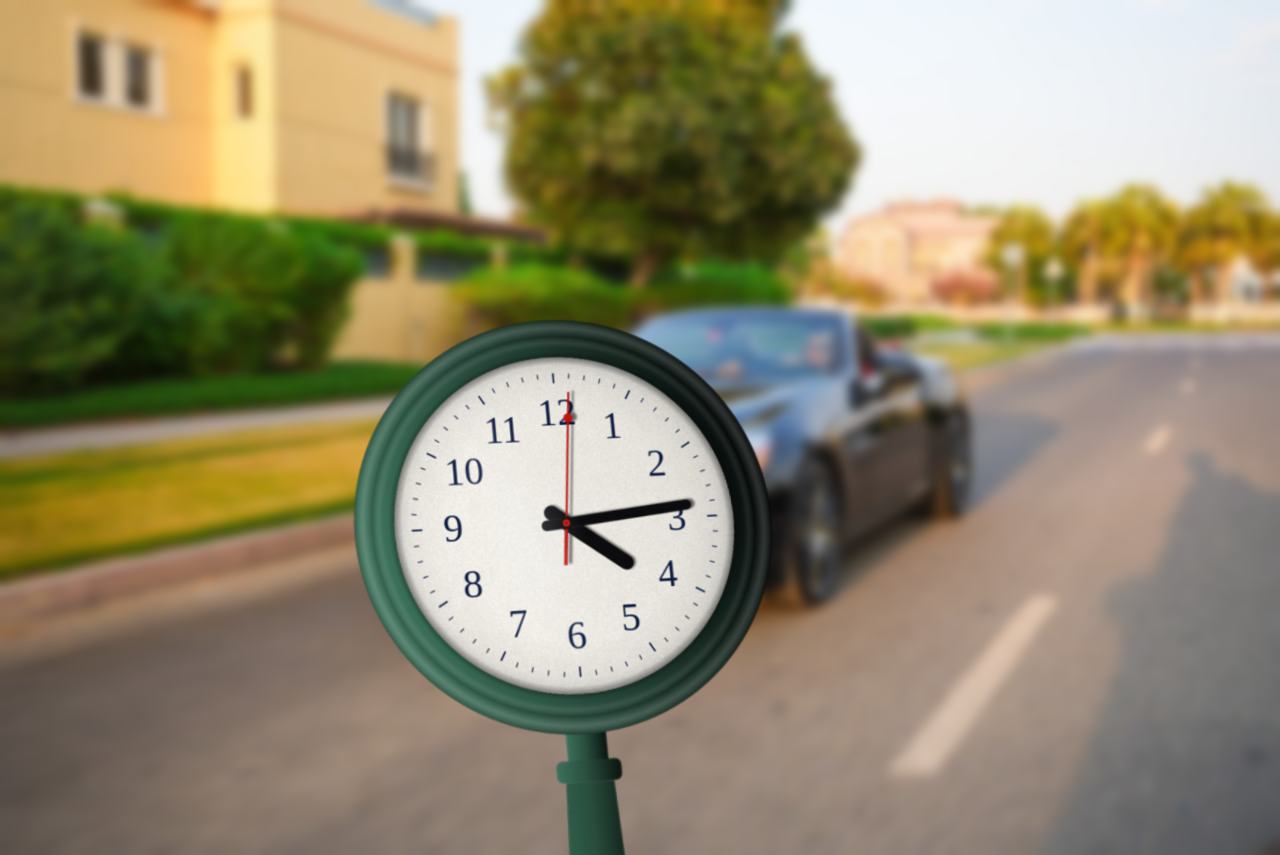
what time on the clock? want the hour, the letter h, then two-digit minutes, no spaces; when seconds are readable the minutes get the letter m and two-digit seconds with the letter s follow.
4h14m01s
